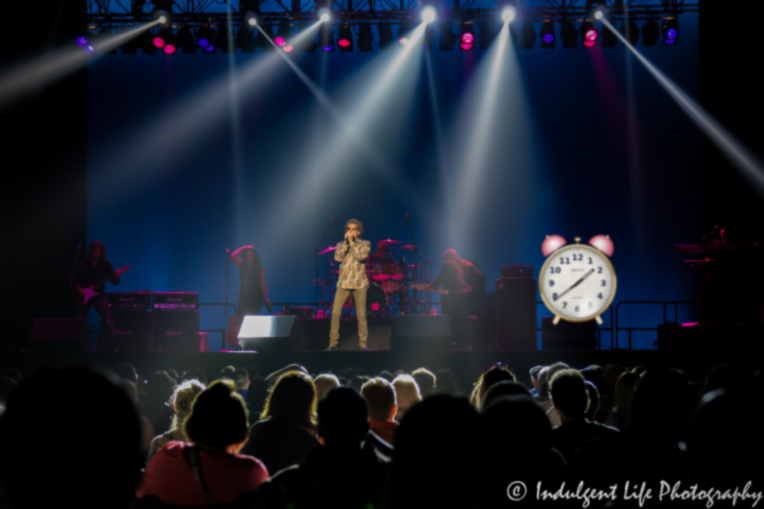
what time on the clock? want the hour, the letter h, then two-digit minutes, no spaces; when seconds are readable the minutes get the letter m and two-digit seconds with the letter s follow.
1h39
